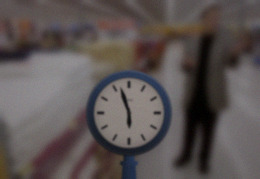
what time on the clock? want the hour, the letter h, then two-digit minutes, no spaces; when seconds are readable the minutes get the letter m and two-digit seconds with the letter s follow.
5h57
